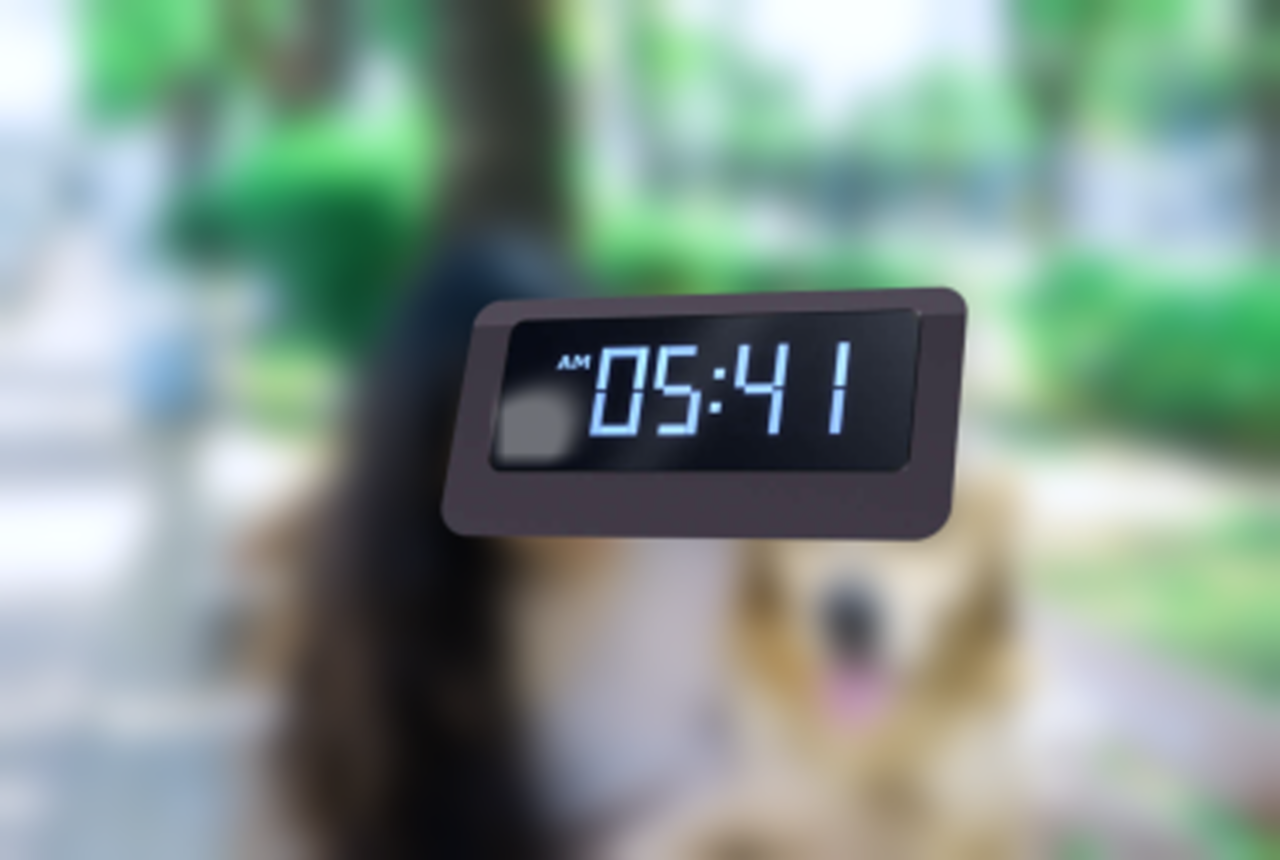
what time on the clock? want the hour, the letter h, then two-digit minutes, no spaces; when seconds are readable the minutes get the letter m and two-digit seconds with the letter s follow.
5h41
